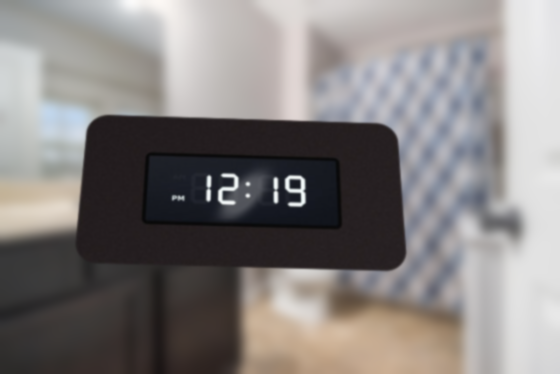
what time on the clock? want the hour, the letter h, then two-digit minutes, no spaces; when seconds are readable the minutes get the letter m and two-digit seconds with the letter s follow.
12h19
